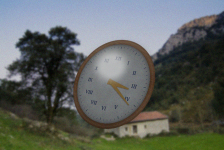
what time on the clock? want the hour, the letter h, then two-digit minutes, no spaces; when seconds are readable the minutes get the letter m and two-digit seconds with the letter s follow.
3h21
